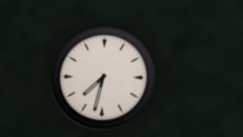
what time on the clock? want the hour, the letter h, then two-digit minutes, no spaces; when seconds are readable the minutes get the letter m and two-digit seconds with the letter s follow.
7h32
